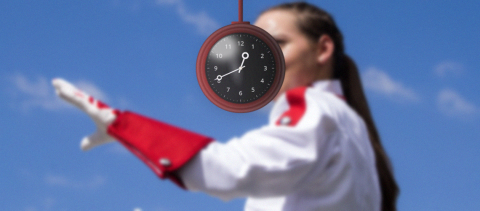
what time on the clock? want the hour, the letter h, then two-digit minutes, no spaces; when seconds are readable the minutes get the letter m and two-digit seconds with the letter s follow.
12h41
